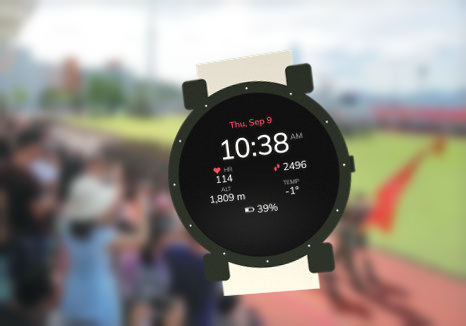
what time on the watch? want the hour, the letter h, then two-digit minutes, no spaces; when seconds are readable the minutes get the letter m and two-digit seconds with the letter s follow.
10h38
